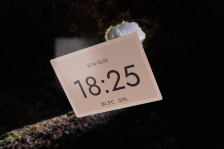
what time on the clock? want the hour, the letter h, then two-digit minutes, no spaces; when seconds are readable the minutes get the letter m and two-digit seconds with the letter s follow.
18h25
